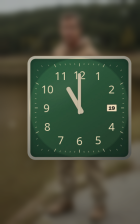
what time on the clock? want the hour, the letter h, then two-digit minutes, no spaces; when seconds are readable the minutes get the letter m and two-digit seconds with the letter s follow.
11h00
